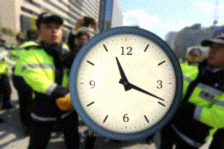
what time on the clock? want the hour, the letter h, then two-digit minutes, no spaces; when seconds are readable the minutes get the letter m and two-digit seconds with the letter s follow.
11h19
